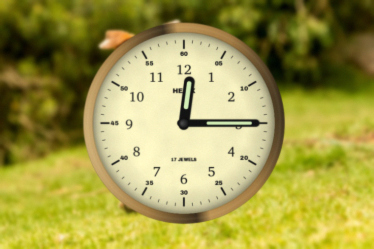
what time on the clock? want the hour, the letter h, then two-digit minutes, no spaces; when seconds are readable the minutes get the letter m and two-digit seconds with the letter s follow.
12h15
